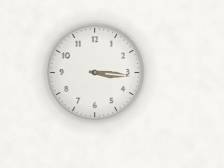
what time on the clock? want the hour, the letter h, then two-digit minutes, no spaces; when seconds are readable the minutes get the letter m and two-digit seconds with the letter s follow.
3h16
